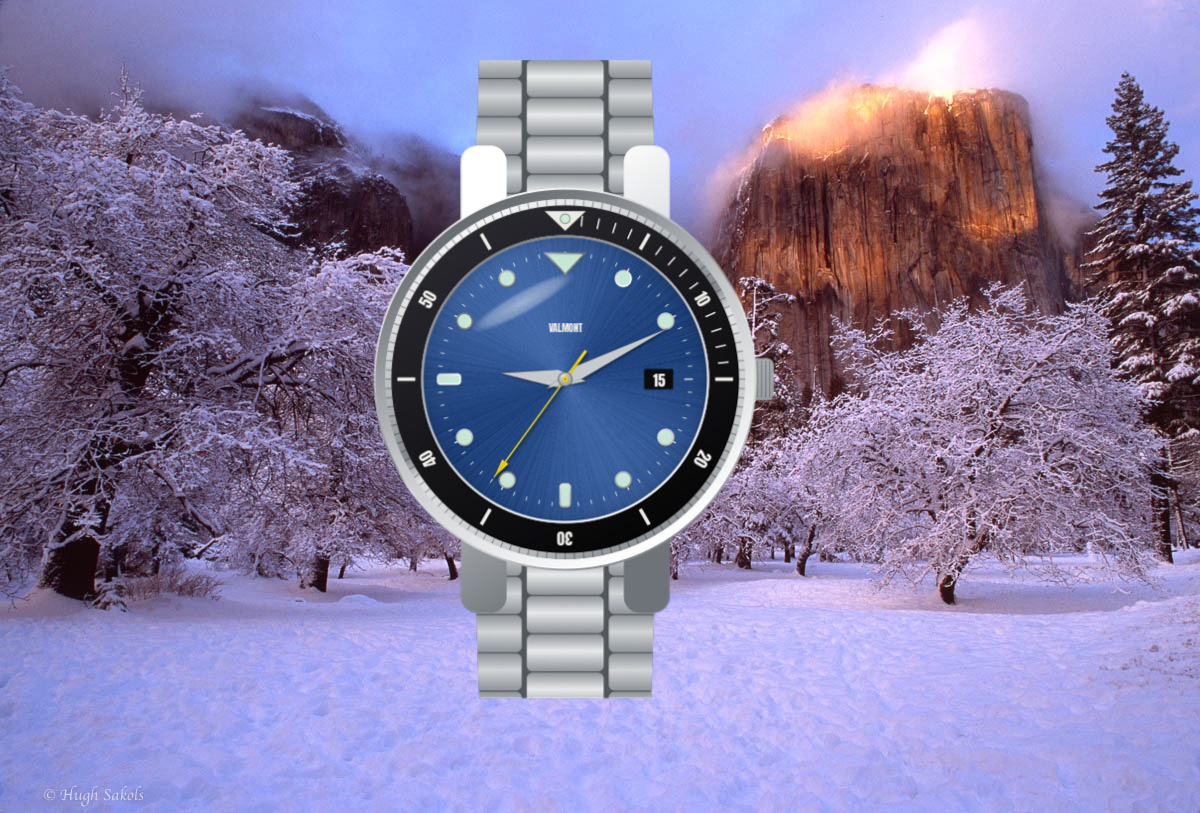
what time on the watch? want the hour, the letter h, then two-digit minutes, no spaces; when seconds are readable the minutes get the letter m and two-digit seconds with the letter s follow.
9h10m36s
